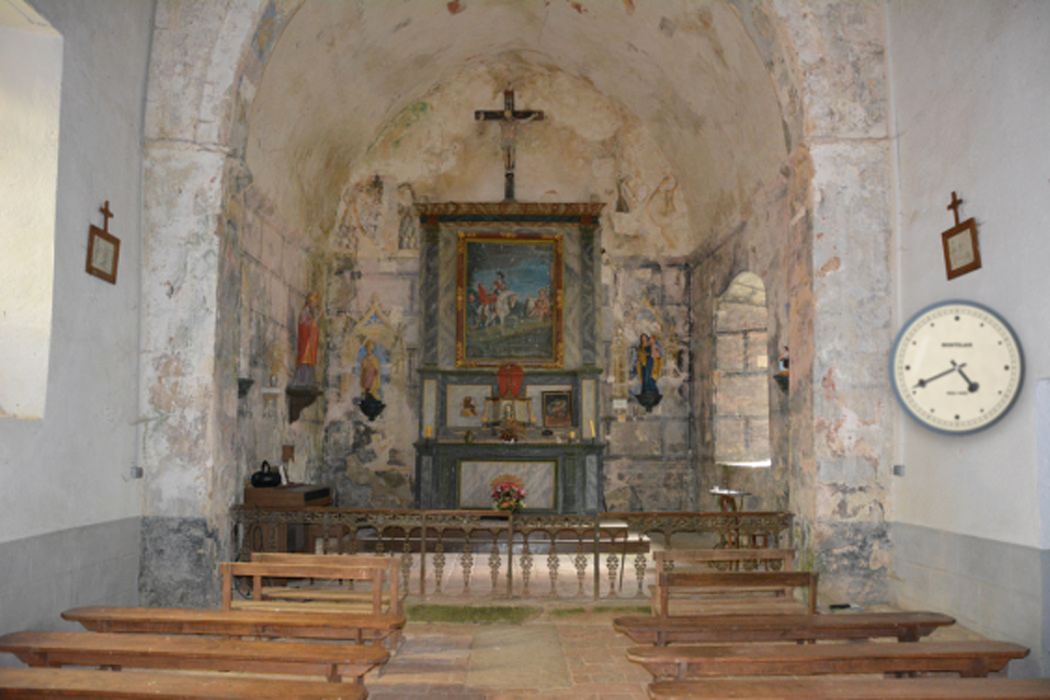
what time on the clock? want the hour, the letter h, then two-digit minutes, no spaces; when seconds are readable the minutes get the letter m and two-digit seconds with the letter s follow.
4h41
